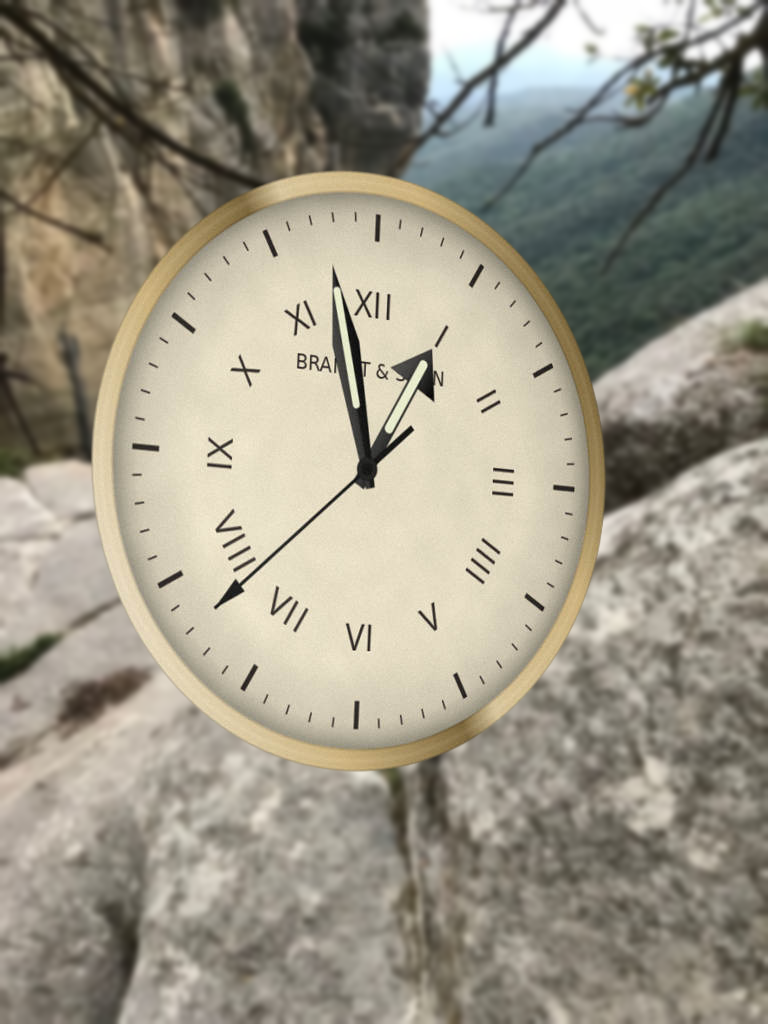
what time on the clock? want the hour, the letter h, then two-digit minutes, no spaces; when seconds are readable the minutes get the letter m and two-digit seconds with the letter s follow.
12h57m38s
